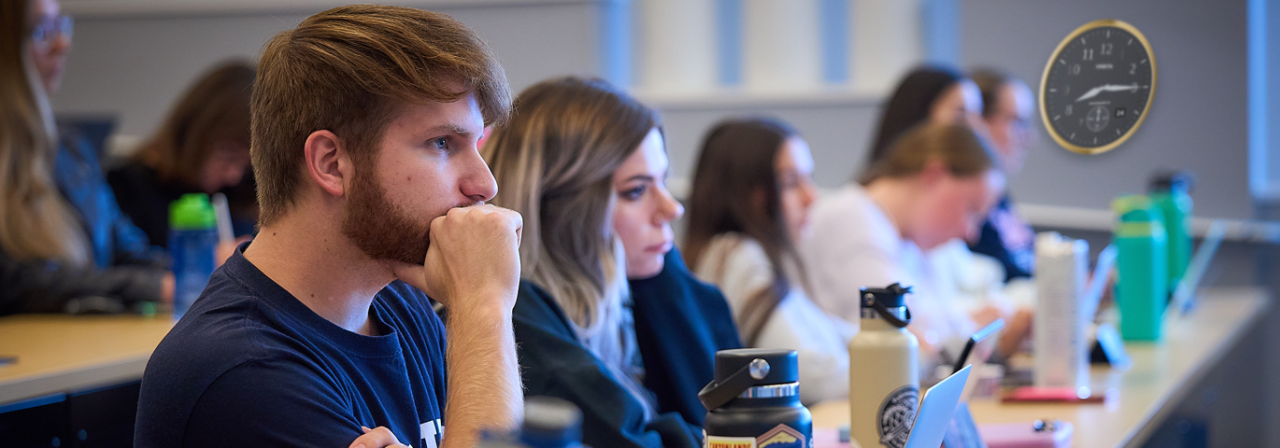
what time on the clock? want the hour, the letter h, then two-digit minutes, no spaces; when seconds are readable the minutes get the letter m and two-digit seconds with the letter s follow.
8h15
